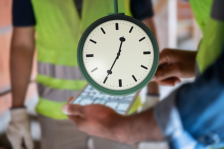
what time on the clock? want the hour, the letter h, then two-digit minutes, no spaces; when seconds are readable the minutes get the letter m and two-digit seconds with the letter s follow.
12h35
